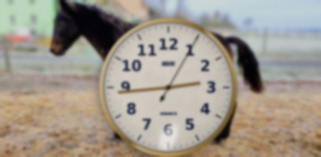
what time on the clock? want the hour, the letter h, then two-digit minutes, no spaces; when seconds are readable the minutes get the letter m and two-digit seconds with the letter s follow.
2h44m05s
